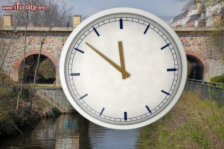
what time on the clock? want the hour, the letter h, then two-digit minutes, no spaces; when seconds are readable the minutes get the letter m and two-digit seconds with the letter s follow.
11h52
